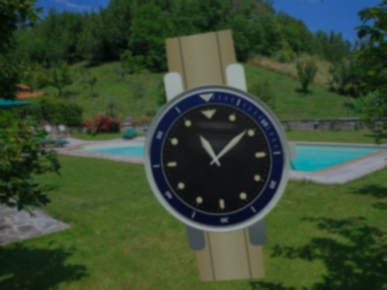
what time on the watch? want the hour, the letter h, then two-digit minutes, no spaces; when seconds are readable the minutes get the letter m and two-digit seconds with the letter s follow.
11h09
